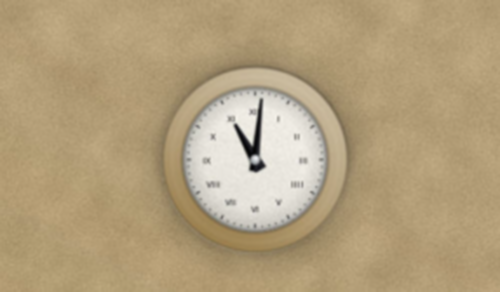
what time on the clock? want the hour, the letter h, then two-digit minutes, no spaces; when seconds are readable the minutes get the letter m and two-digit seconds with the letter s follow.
11h01
